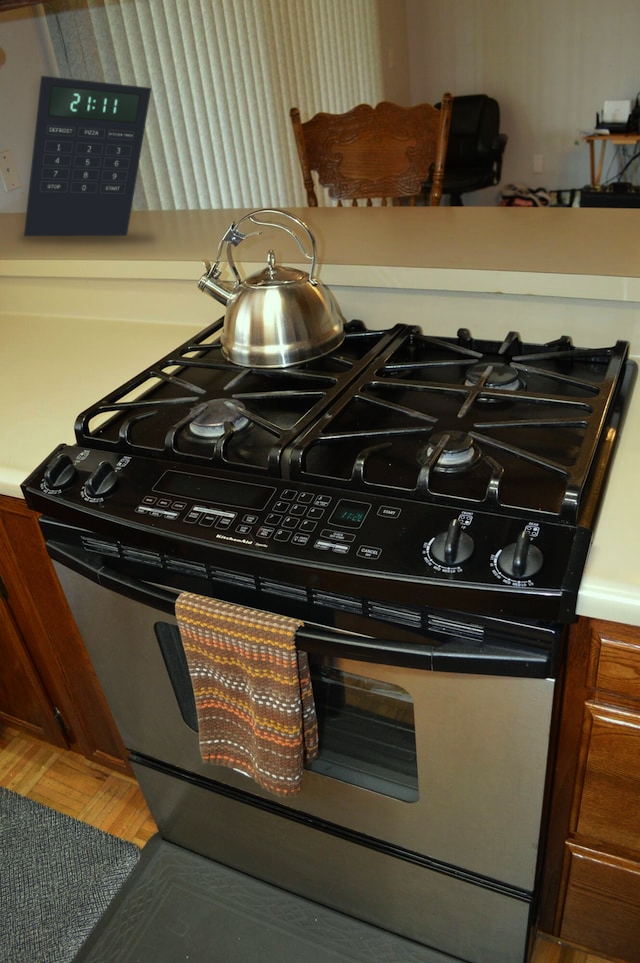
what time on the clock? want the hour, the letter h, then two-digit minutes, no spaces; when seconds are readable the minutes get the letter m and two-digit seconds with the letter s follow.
21h11
